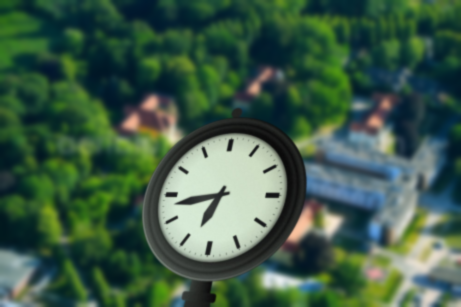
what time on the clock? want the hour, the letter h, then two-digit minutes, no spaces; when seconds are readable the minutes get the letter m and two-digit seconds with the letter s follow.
6h43
